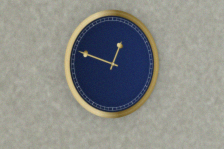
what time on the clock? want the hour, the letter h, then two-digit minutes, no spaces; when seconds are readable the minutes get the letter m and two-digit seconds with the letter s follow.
12h48
